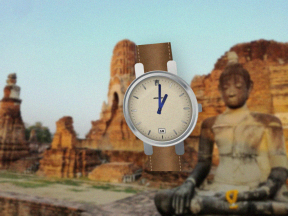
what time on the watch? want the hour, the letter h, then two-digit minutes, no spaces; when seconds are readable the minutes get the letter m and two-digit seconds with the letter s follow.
1h01
